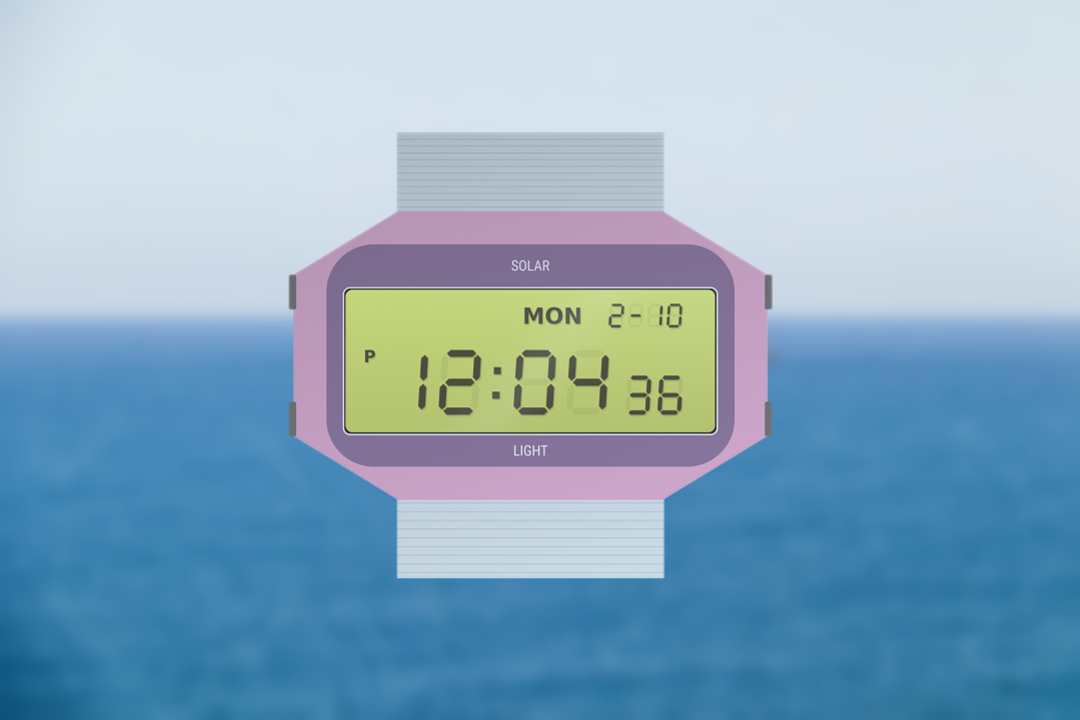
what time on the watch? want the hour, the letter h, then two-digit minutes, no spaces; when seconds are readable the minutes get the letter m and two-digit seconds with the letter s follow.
12h04m36s
